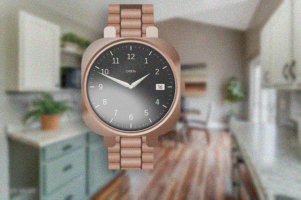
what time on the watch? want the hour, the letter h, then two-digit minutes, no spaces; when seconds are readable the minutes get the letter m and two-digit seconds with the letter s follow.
1h49
